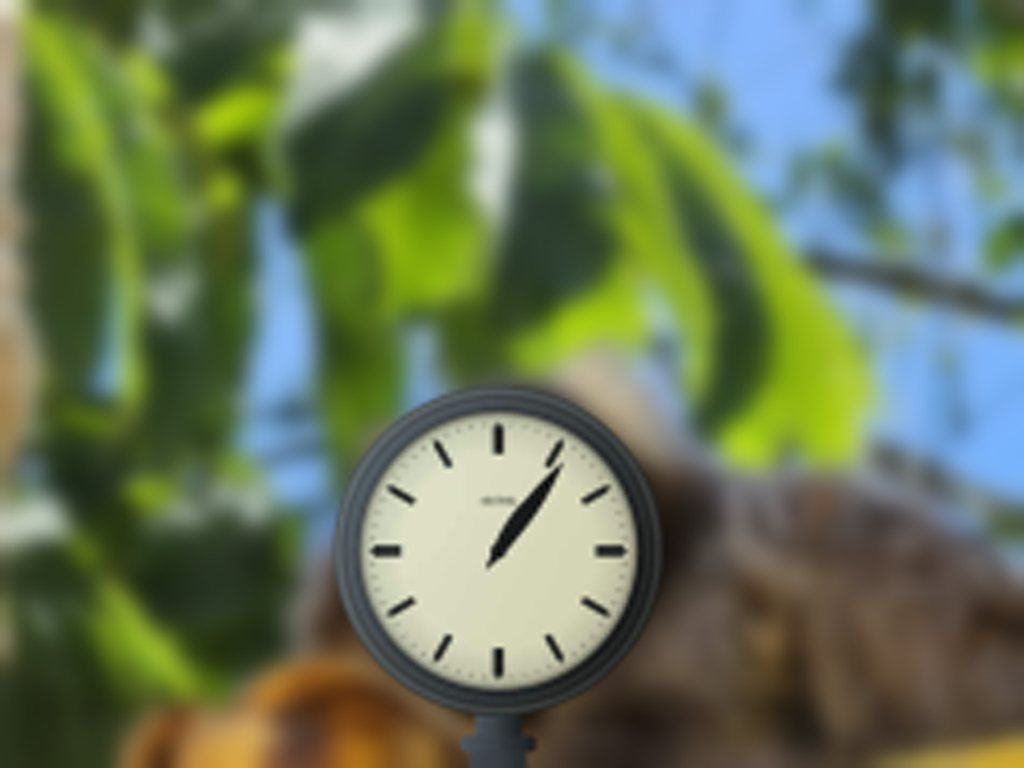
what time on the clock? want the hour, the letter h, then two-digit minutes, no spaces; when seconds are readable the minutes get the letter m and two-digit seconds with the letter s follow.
1h06
